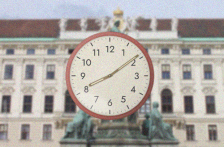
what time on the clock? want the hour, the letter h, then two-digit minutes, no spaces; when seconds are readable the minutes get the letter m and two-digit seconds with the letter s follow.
8h09
